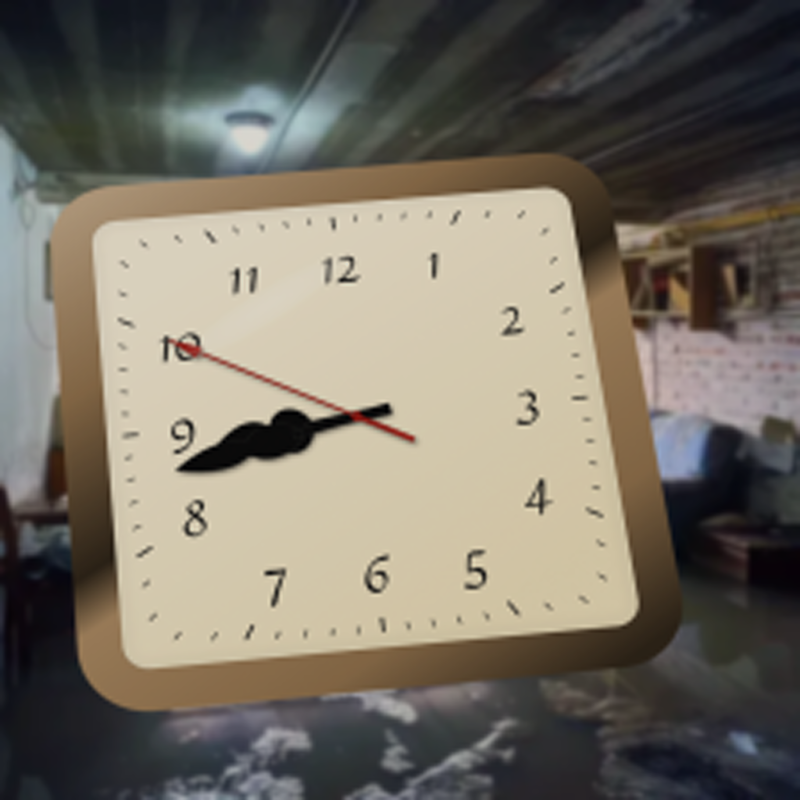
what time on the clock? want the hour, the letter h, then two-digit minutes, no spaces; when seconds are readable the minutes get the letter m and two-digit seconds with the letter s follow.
8h42m50s
